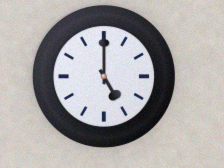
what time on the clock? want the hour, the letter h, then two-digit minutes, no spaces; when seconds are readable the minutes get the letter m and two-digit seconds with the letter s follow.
5h00
